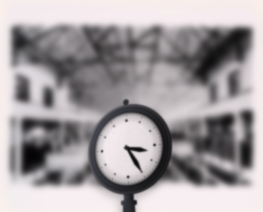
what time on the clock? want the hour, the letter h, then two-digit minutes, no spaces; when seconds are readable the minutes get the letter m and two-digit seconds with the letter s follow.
3h25
